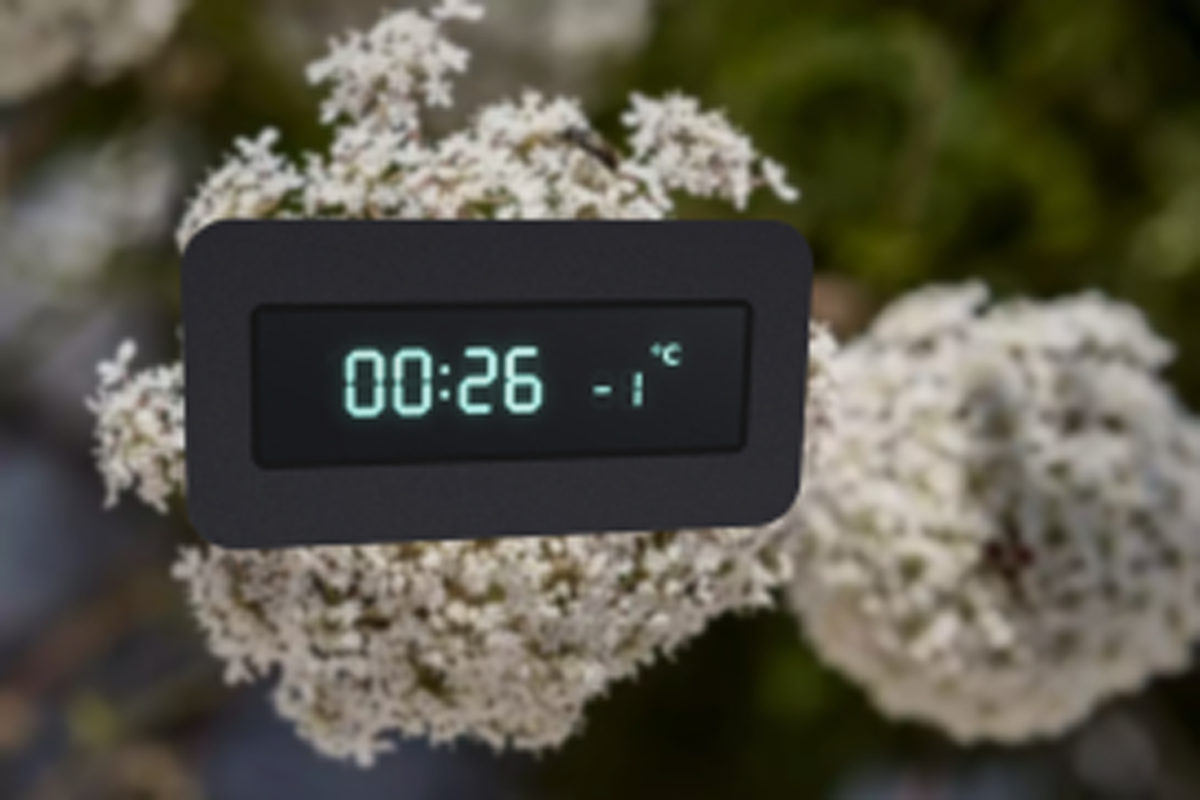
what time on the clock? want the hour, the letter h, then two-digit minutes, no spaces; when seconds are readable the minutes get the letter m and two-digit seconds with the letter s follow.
0h26
